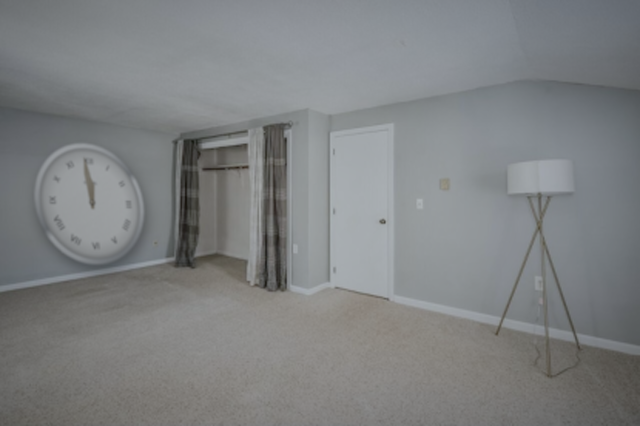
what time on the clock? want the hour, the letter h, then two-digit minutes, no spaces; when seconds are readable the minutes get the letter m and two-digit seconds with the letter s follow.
11h59
